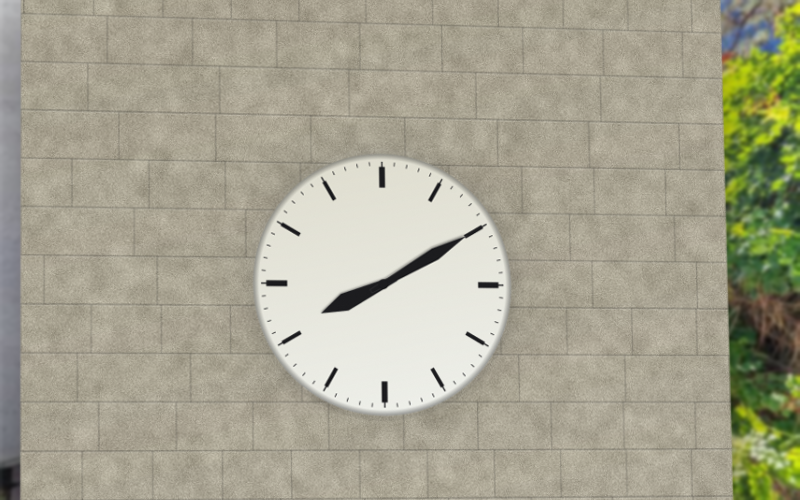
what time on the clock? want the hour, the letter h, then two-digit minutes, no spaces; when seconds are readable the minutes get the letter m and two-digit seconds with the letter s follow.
8h10
